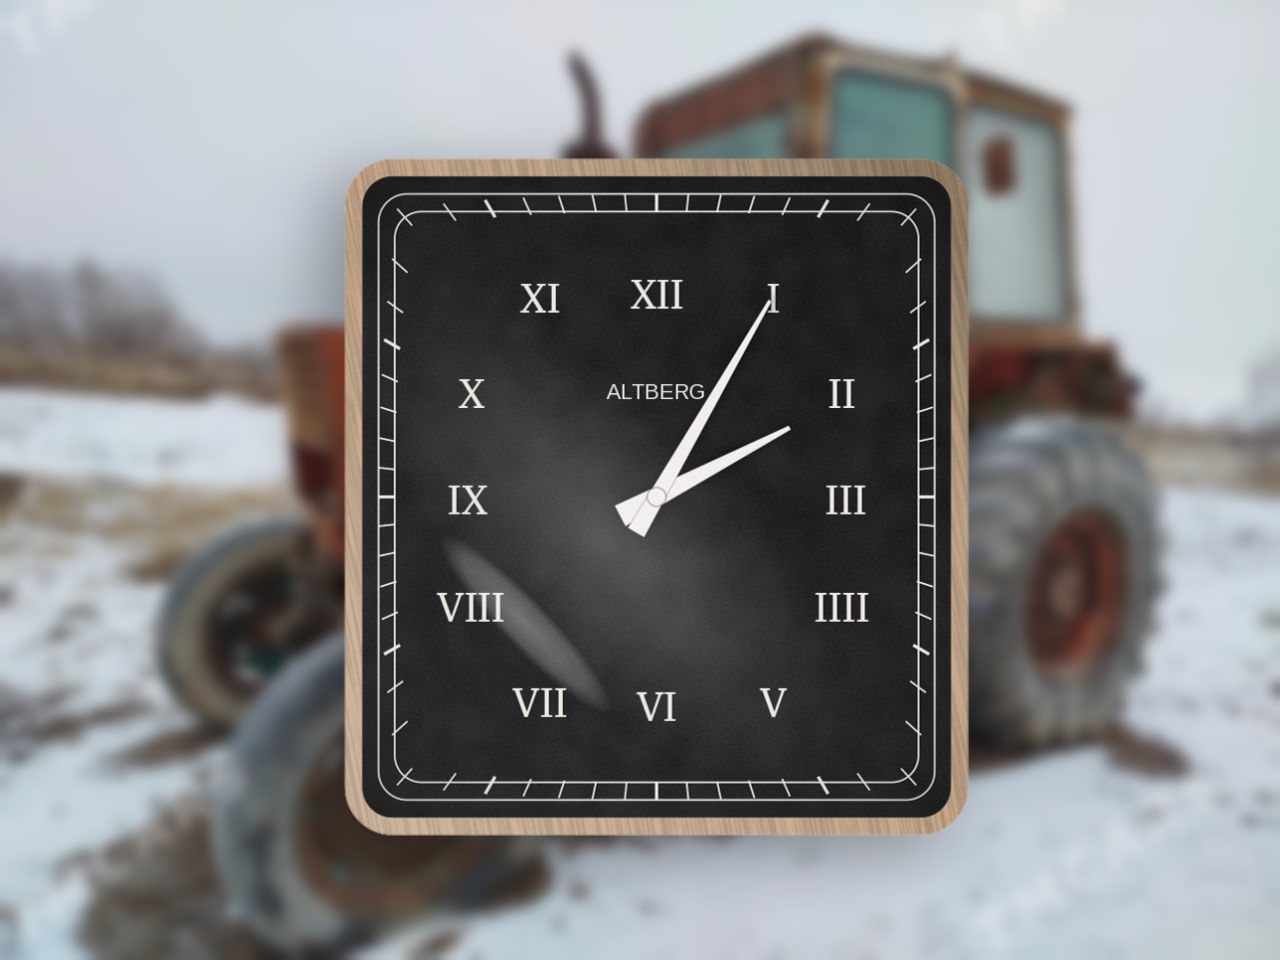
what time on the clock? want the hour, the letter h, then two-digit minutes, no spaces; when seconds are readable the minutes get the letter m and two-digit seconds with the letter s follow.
2h05
